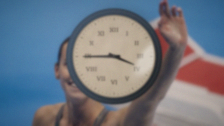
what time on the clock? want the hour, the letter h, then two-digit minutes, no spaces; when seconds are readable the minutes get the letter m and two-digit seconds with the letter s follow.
3h45
